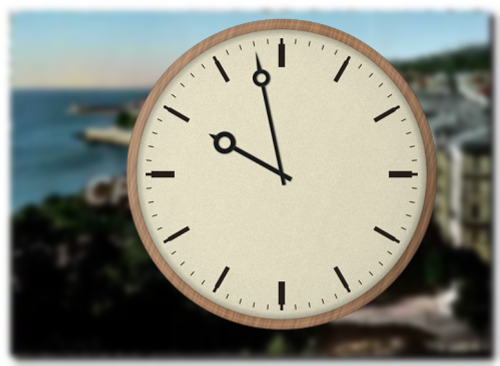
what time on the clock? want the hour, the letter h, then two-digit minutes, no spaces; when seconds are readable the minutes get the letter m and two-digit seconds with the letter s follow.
9h58
